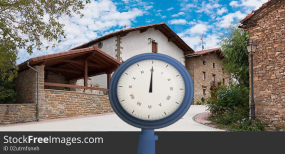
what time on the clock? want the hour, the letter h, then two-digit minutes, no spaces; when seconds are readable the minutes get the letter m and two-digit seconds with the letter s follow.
12h00
